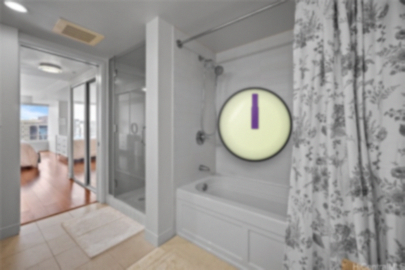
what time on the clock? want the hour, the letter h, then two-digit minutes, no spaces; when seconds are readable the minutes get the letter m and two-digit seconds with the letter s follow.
12h00
